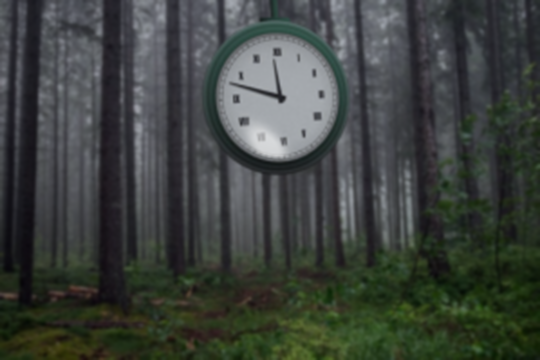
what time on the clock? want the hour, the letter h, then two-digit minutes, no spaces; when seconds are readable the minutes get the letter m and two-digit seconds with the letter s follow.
11h48
